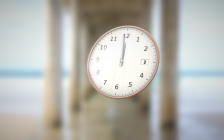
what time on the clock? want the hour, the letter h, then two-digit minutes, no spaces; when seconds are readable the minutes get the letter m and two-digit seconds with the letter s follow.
11h59
